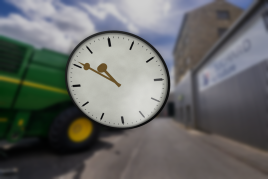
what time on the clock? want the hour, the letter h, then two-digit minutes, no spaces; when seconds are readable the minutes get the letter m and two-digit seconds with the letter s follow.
10h51
